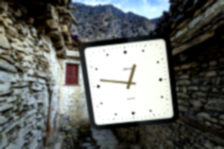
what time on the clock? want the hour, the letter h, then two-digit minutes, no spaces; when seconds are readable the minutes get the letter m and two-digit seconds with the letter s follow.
12h47
